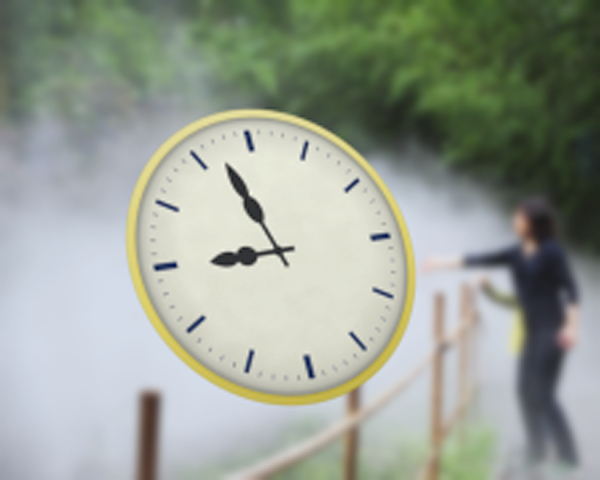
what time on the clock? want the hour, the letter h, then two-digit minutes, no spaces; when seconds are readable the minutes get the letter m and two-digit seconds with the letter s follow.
8h57
